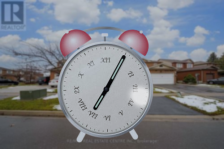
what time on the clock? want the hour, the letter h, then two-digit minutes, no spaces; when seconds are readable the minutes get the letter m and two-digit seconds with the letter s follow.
7h05
